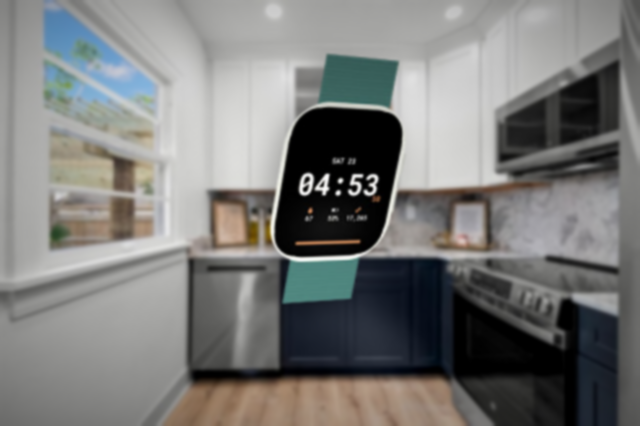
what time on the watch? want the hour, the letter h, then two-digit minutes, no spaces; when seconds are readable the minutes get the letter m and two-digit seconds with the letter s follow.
4h53
